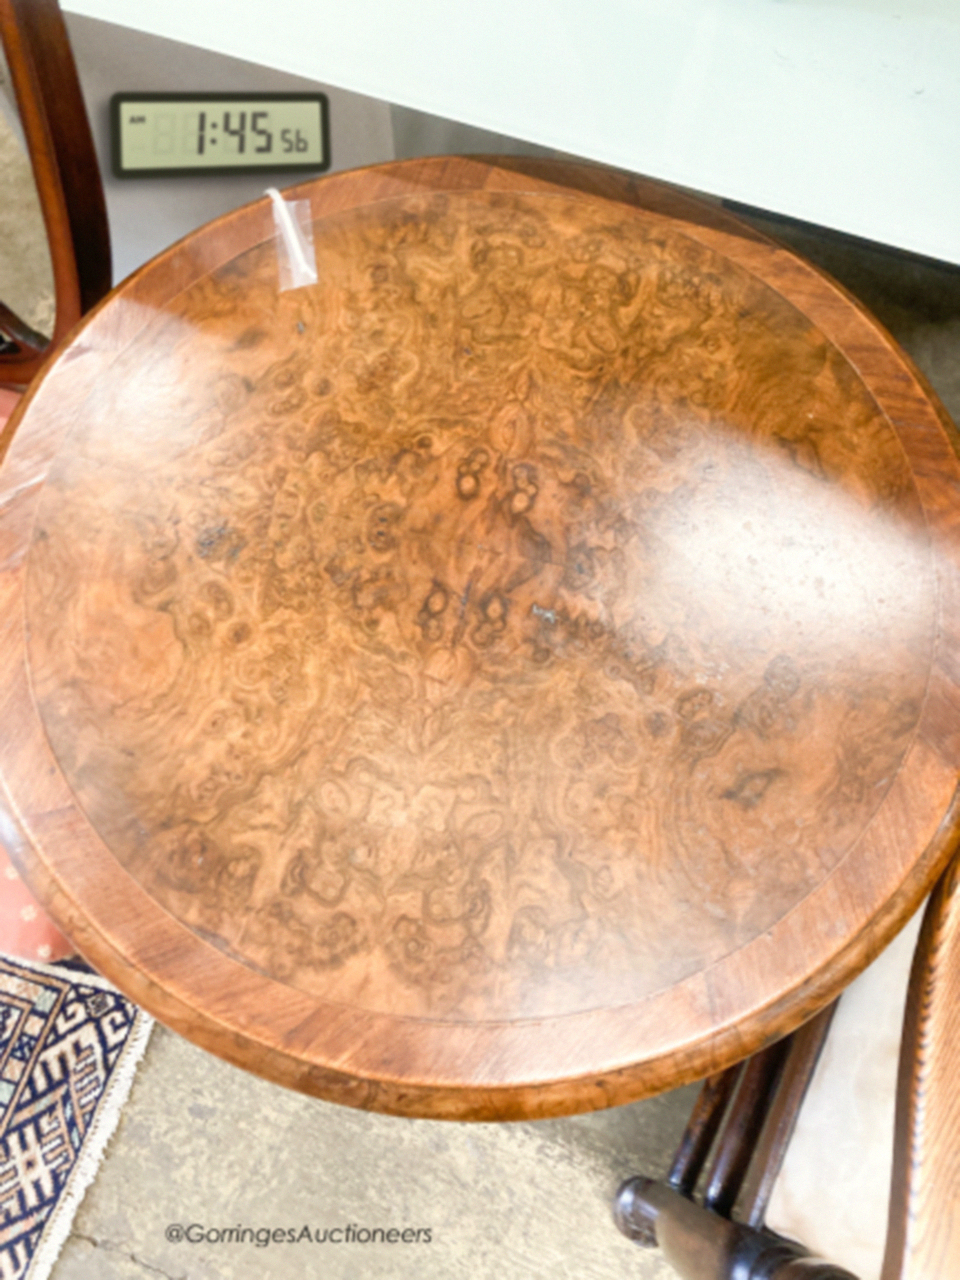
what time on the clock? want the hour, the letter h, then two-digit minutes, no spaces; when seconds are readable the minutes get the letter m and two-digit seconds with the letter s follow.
1h45m56s
